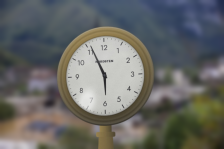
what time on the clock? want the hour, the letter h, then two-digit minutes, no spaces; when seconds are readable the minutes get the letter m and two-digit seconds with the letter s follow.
5h56
